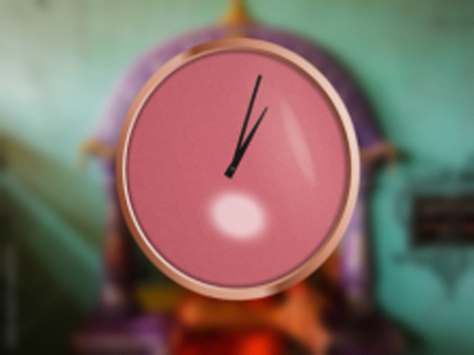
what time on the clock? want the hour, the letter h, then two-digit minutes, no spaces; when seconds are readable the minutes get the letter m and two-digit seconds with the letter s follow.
1h03
